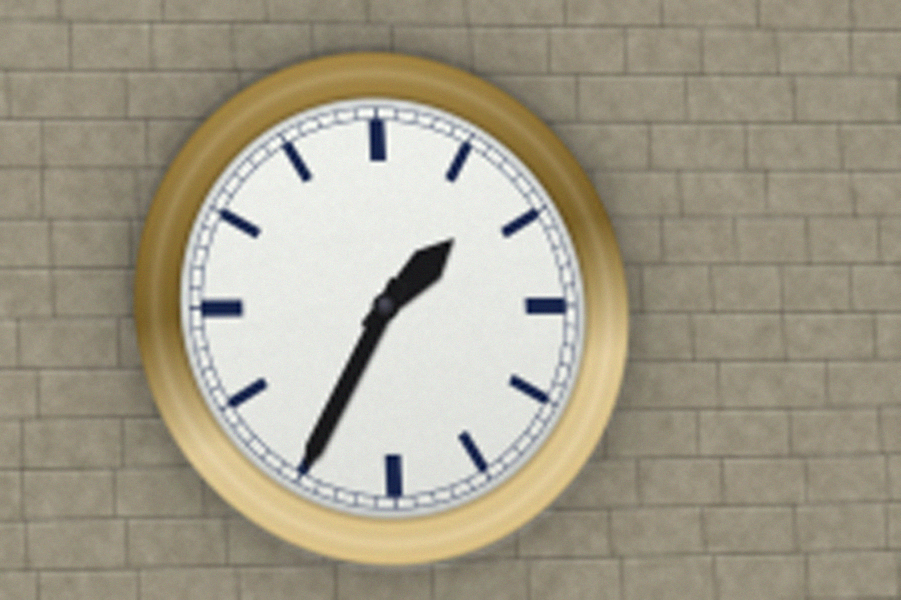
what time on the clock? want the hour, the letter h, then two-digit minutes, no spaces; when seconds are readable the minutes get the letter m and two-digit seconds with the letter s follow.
1h35
